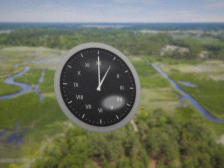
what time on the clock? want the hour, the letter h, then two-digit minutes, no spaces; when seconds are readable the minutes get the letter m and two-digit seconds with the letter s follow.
1h00
